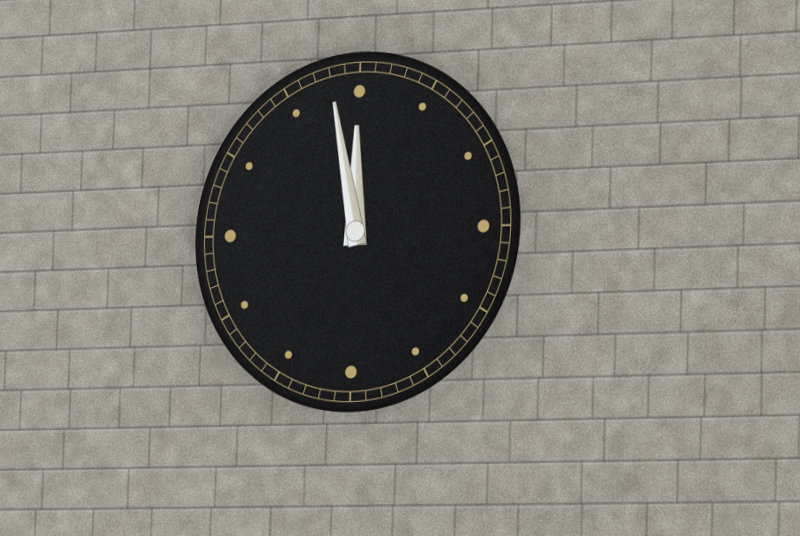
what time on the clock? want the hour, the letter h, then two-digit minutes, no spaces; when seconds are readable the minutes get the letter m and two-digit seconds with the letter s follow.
11h58
